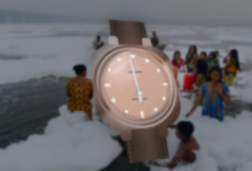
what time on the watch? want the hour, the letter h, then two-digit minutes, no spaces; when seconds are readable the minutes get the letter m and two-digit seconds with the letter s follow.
5h59
